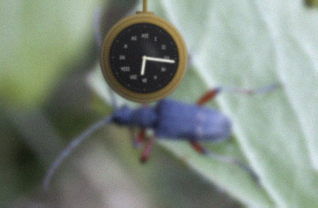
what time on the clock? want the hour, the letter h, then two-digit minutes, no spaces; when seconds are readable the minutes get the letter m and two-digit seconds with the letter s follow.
6h16
